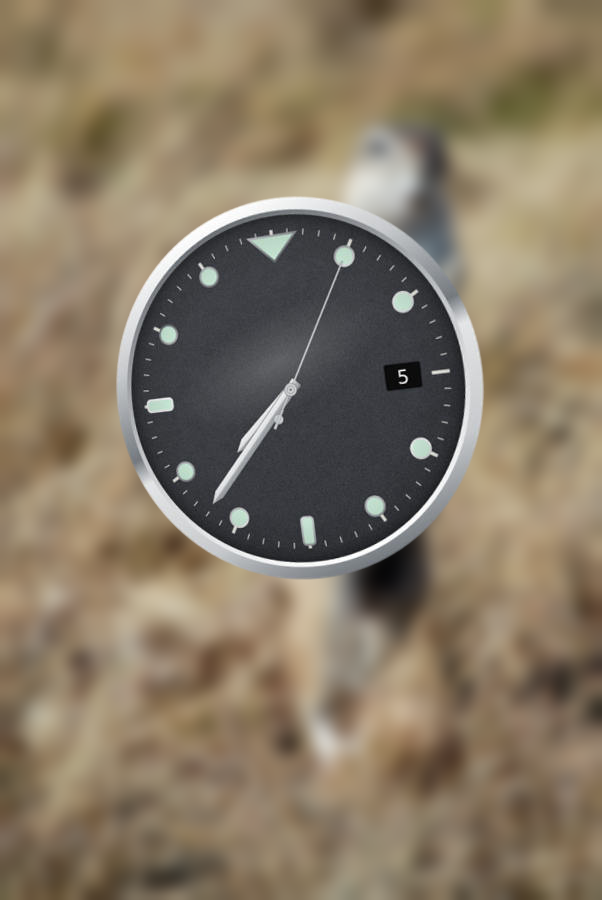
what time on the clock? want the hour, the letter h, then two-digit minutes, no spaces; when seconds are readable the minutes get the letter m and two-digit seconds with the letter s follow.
7h37m05s
